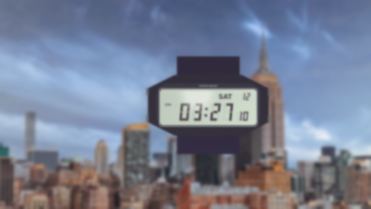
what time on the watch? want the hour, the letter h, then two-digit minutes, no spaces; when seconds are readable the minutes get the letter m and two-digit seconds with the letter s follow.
3h27
